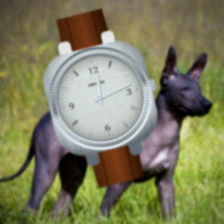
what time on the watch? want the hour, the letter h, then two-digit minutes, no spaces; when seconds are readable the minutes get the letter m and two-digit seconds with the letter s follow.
12h13
